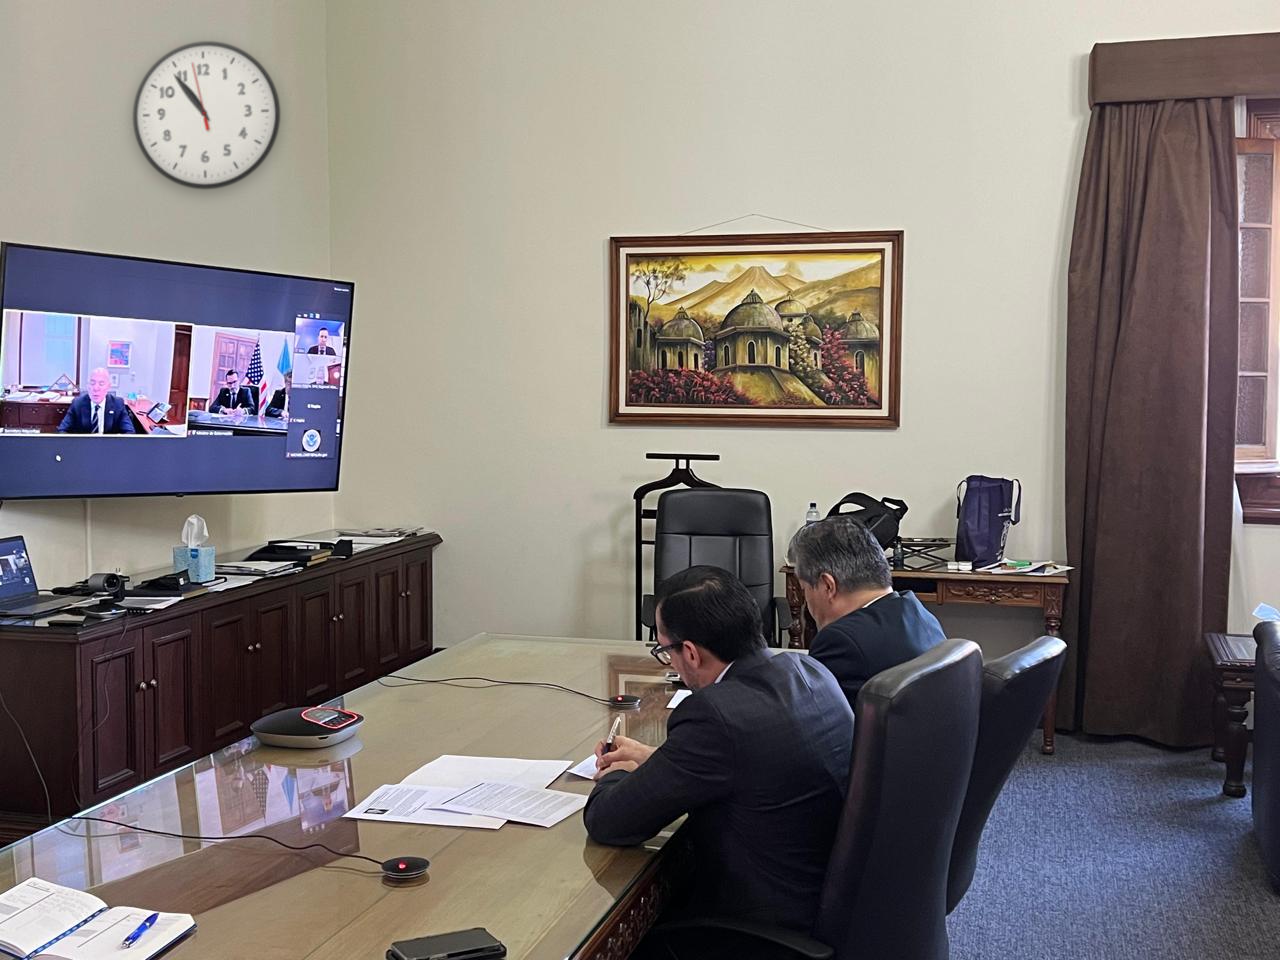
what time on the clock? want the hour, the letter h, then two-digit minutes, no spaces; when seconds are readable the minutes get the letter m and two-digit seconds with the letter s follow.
10h53m58s
